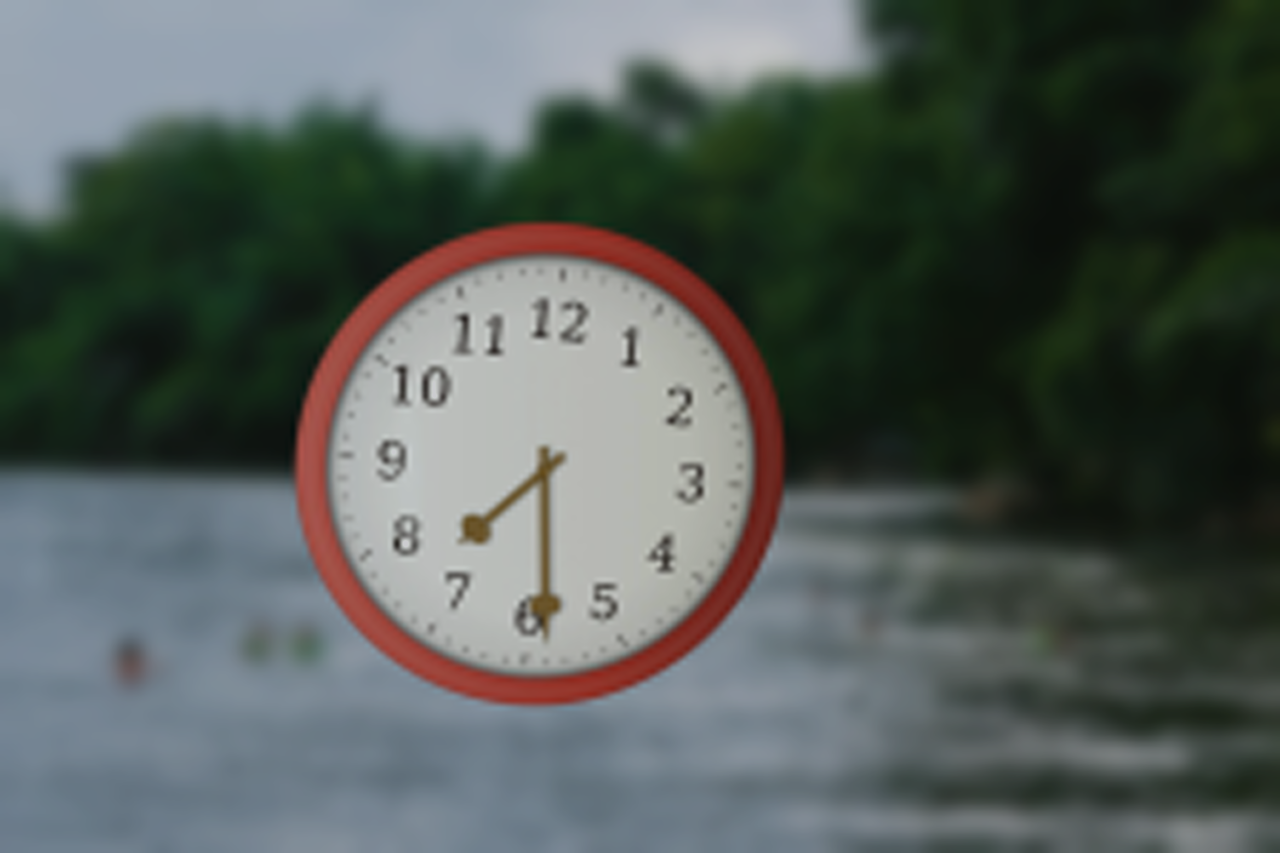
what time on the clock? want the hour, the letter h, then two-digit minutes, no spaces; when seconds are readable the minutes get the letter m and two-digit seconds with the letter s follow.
7h29
